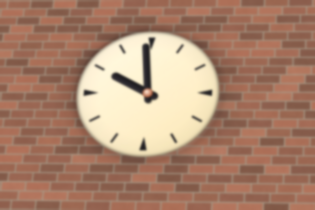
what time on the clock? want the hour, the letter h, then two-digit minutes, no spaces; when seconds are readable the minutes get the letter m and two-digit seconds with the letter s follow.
9h59
